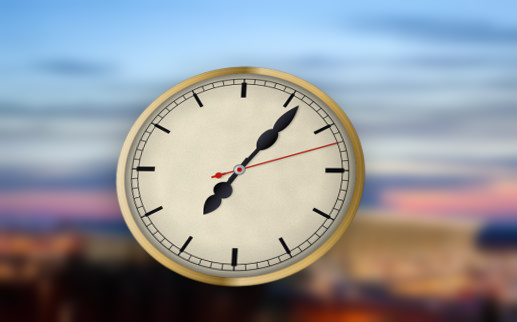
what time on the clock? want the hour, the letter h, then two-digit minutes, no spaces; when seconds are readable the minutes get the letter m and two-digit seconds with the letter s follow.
7h06m12s
